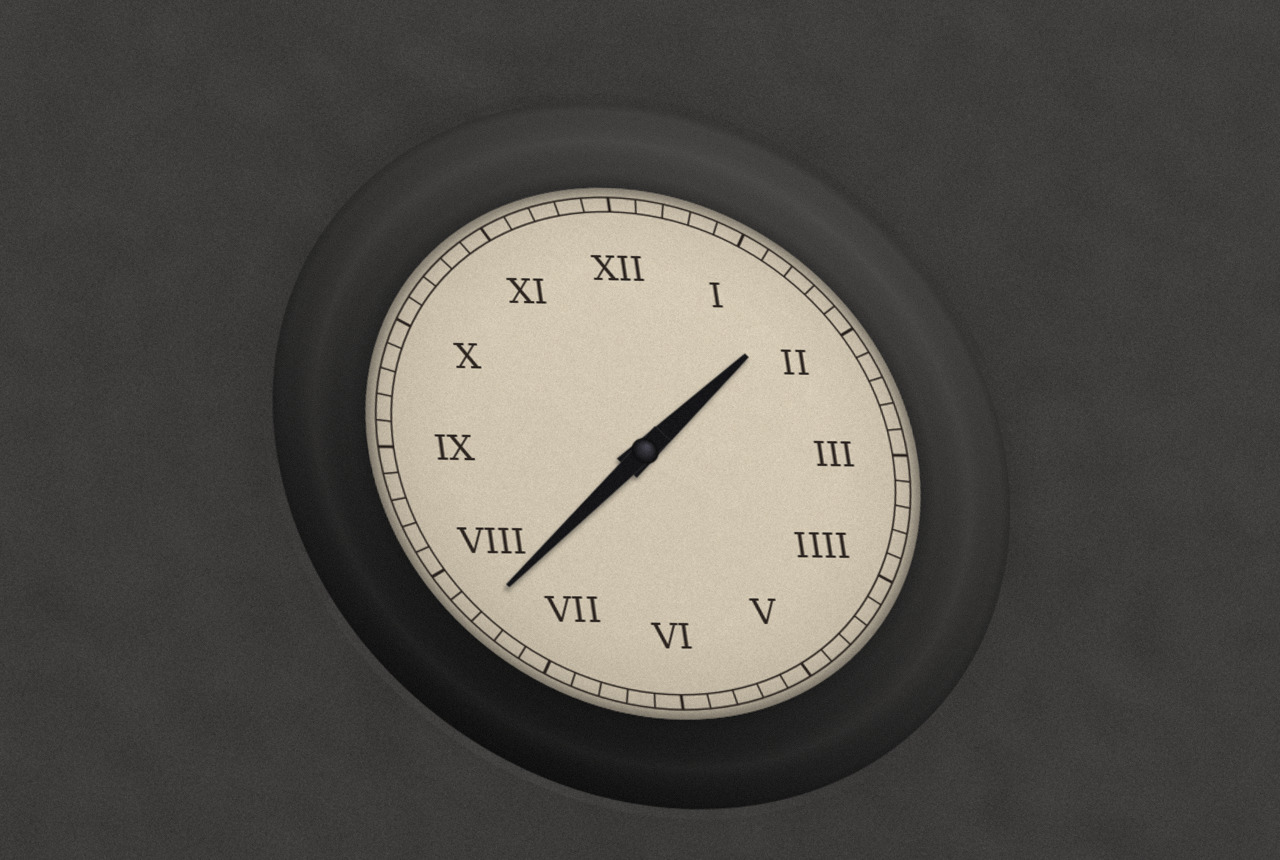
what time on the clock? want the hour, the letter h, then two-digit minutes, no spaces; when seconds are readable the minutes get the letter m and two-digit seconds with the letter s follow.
1h38
